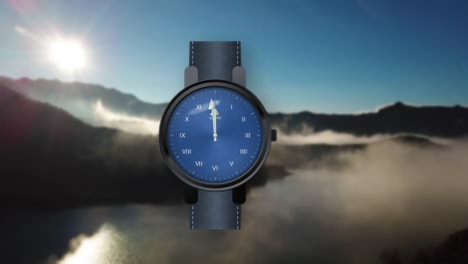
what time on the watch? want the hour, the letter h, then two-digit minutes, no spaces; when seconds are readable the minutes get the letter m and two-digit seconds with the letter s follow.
11h59
